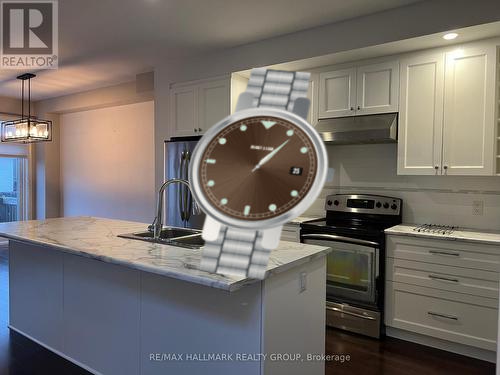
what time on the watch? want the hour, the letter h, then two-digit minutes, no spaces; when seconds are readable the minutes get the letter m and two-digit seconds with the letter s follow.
1h06
